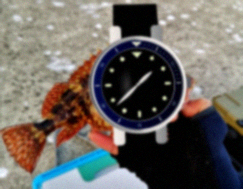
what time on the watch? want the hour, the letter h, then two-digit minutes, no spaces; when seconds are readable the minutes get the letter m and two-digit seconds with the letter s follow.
1h38
